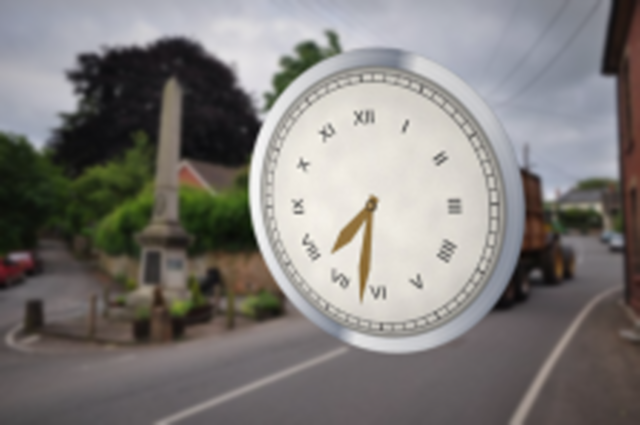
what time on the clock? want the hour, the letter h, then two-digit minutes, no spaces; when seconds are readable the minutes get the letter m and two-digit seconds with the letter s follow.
7h32
